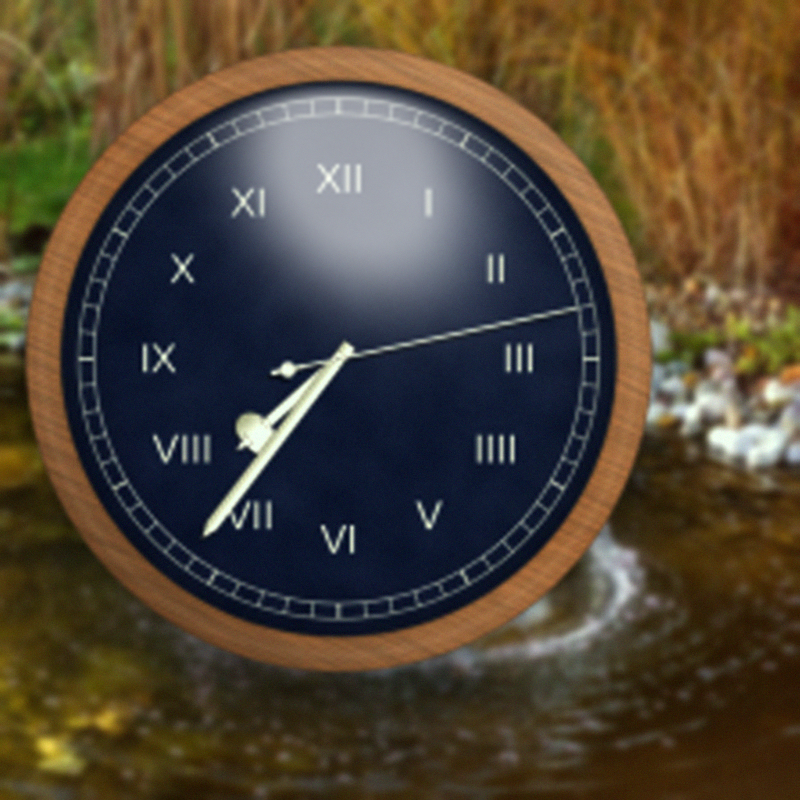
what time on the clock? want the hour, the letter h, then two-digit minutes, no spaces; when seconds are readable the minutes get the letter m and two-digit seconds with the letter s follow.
7h36m13s
